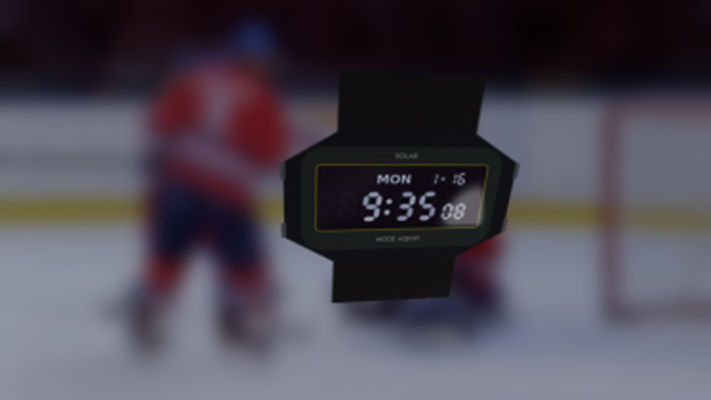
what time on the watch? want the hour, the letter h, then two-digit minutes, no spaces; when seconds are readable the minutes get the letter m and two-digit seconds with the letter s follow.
9h35m08s
